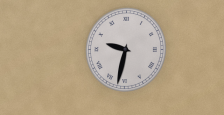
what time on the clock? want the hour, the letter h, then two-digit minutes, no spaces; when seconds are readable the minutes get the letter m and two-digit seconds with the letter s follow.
9h32
